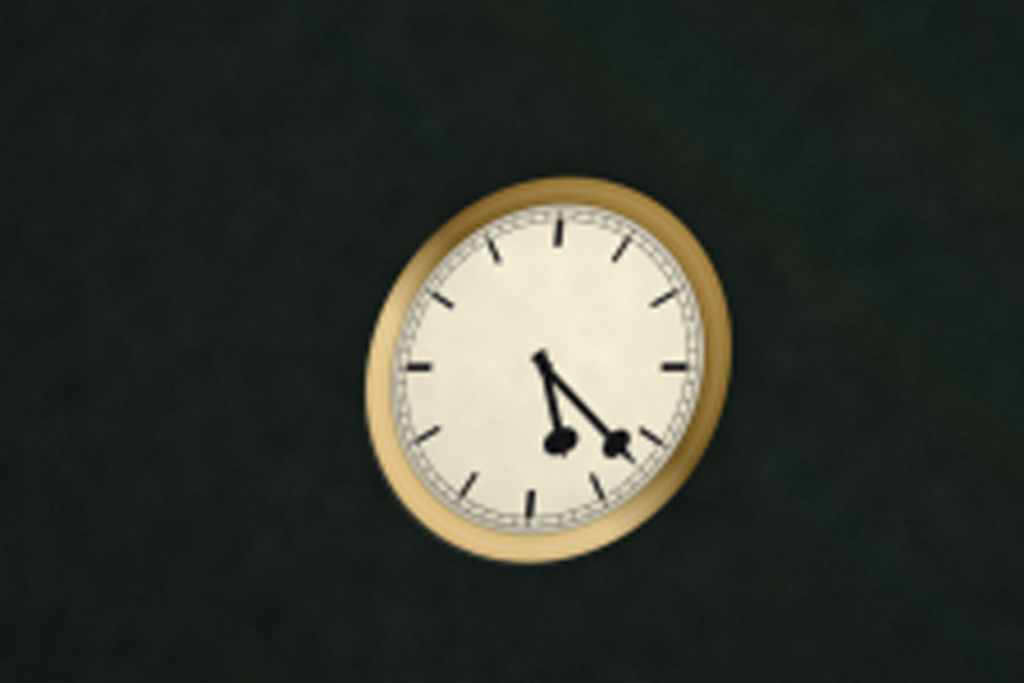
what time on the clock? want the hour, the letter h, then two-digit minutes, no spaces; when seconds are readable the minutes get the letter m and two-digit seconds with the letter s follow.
5h22
